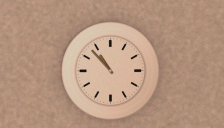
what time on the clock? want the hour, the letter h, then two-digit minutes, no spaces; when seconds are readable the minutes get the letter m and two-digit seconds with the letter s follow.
10h53
